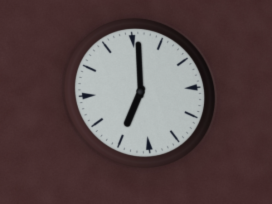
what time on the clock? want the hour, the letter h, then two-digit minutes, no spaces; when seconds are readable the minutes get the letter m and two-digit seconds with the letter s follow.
7h01
